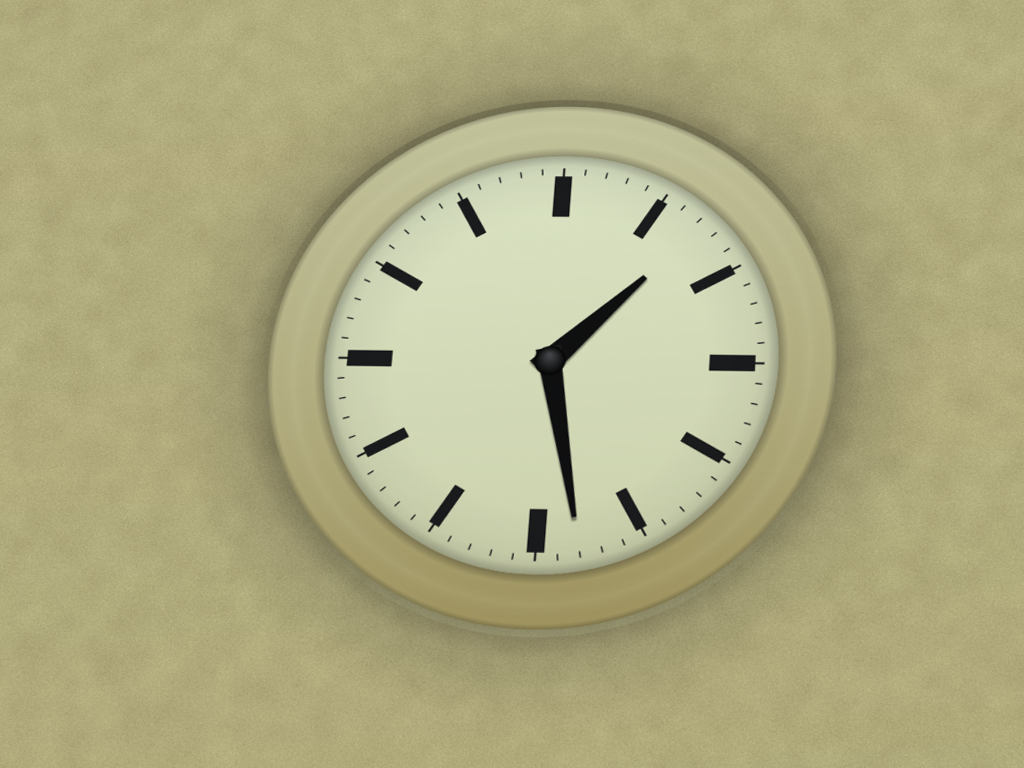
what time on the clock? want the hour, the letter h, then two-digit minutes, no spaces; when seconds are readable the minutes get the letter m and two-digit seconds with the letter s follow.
1h28
